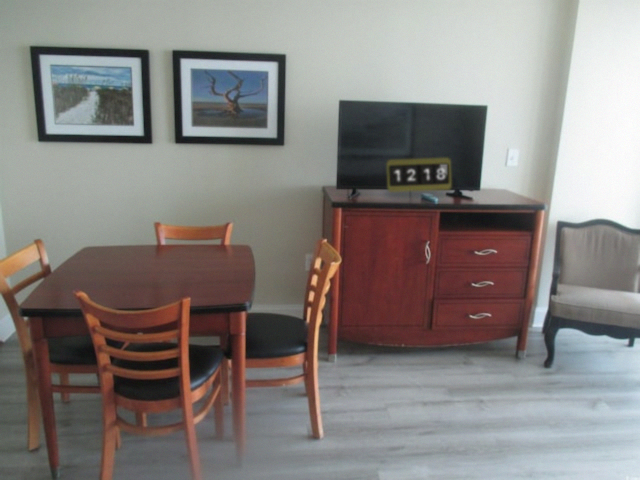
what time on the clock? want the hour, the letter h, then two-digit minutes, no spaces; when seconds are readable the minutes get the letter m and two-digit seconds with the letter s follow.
12h18
